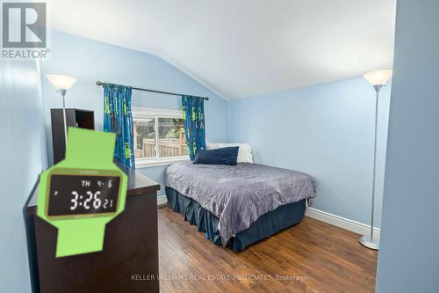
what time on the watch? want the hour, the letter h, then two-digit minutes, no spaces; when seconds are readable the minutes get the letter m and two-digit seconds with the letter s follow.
3h26
